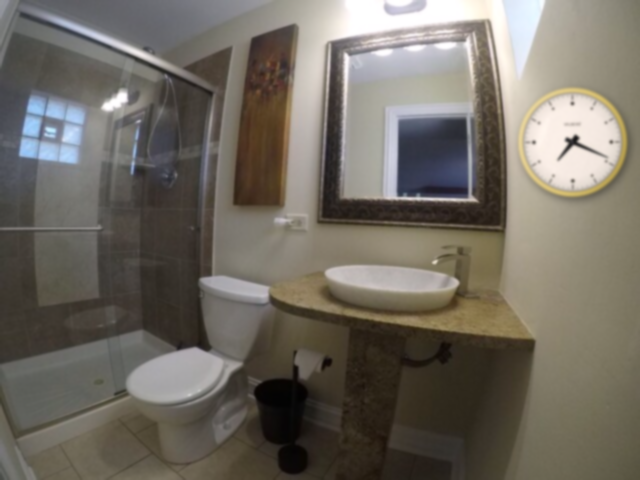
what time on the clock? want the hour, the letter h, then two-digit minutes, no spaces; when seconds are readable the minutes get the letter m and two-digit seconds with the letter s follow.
7h19
